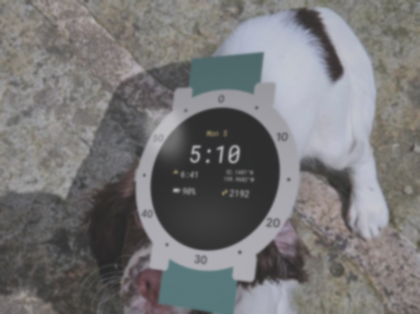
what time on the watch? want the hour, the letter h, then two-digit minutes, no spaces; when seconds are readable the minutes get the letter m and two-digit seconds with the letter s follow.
5h10
